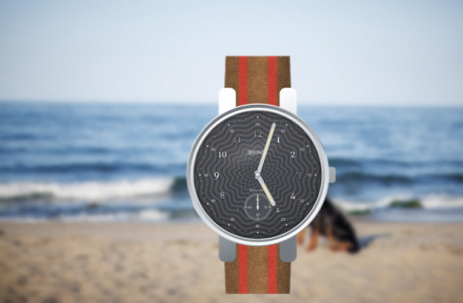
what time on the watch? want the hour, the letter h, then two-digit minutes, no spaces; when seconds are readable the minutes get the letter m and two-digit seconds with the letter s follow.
5h03
